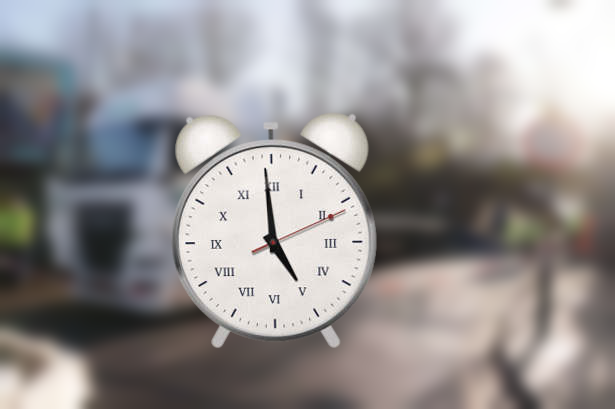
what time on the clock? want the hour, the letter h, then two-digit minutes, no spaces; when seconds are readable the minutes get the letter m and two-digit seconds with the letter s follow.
4h59m11s
